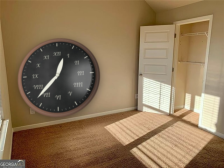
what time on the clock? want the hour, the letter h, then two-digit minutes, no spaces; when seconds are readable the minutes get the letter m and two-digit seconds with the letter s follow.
12h37
